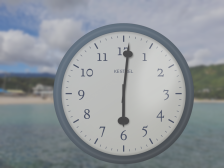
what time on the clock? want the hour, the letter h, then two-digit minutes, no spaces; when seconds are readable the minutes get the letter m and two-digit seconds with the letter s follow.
6h01
